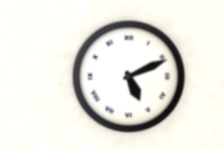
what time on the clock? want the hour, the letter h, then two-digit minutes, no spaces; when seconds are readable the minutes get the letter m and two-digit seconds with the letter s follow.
5h11
